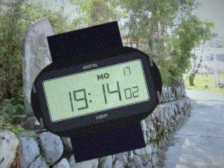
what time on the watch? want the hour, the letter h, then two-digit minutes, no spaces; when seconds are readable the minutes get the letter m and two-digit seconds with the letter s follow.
19h14m02s
